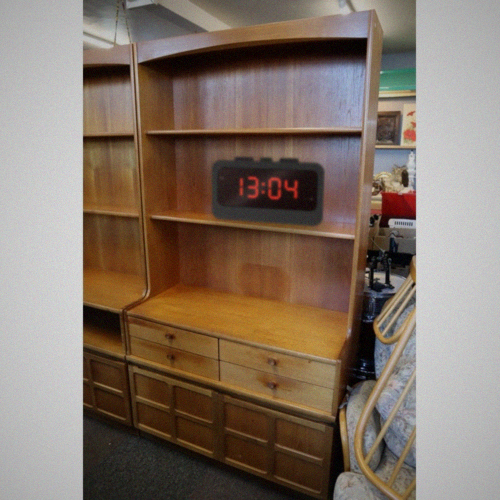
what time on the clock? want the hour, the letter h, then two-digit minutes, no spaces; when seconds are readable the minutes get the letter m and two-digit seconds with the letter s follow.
13h04
